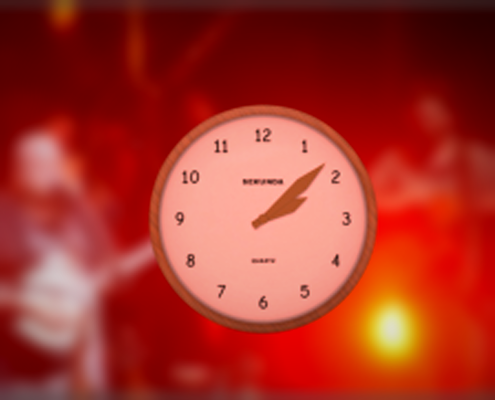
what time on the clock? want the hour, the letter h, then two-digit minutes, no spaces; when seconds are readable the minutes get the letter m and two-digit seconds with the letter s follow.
2h08
